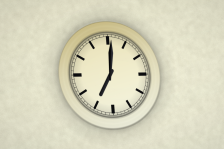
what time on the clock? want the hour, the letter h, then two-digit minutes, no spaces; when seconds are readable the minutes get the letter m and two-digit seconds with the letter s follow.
7h01
